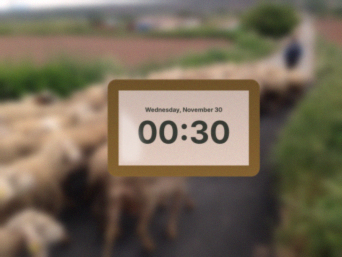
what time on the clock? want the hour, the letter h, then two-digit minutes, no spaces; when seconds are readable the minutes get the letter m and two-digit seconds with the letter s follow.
0h30
